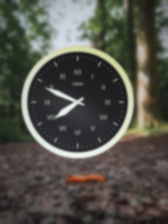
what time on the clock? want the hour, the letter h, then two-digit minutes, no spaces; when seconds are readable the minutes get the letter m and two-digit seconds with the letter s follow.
7h49
